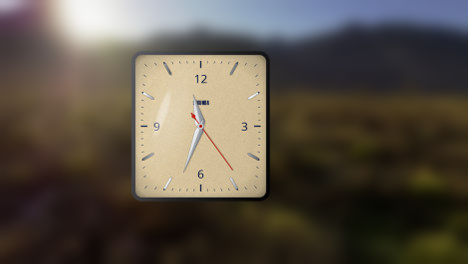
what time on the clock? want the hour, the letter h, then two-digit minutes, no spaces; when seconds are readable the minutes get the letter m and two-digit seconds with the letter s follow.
11h33m24s
